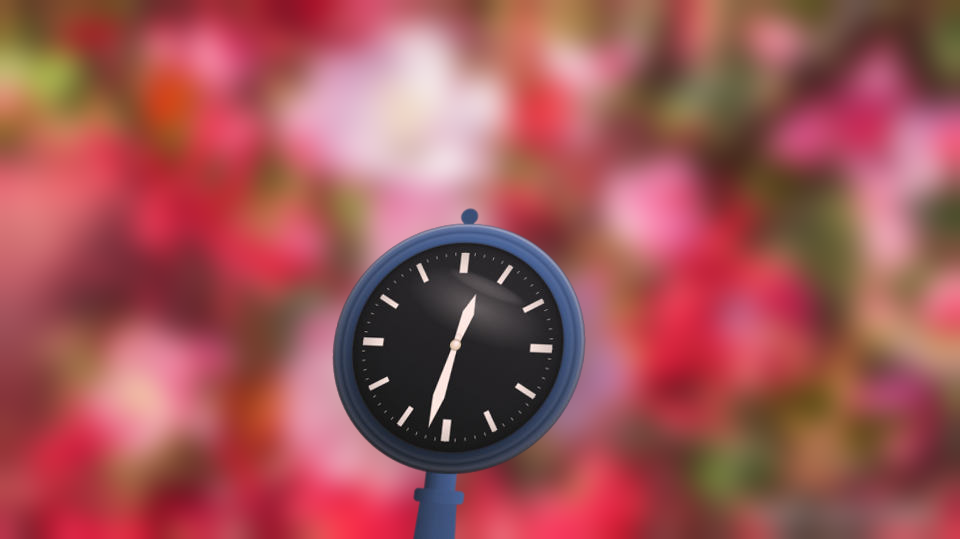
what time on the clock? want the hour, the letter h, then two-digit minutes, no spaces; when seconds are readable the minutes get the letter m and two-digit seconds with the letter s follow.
12h32
